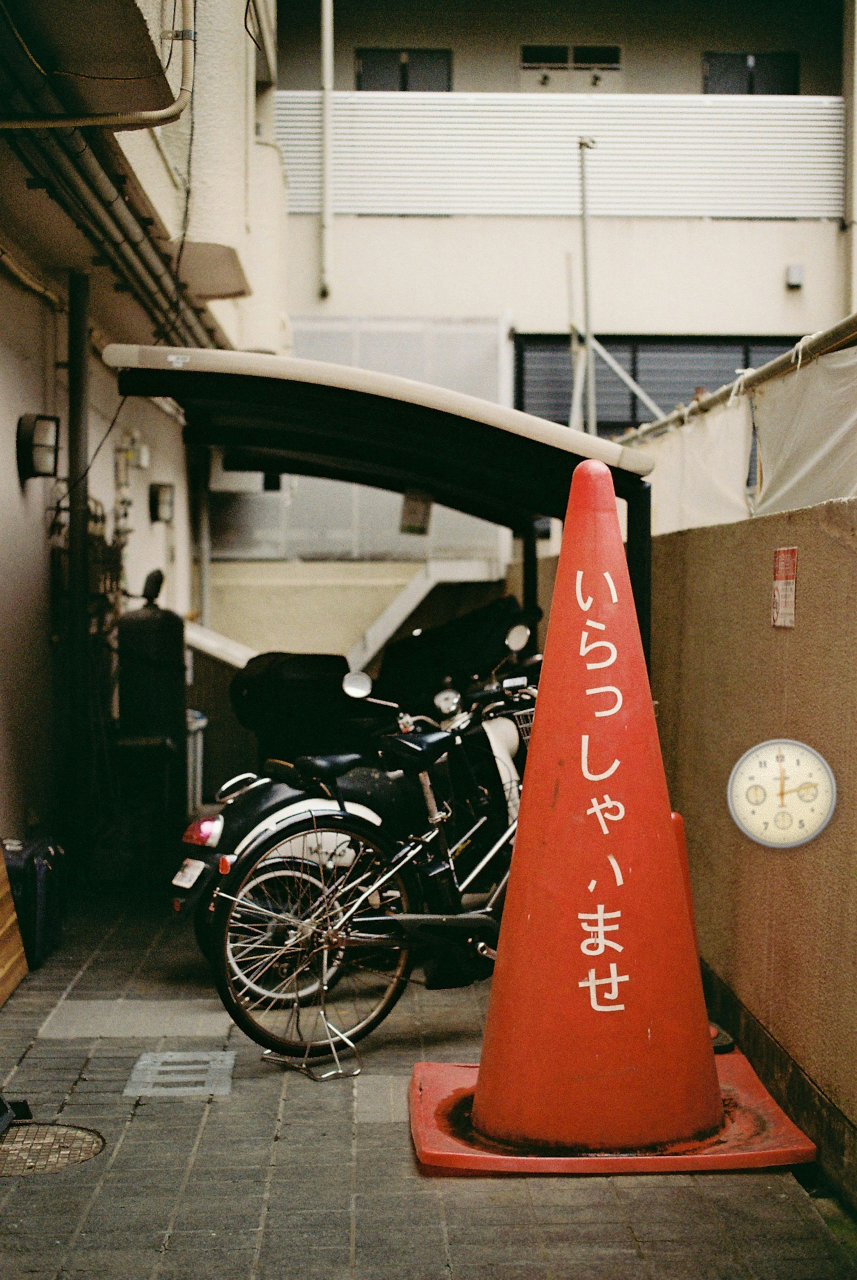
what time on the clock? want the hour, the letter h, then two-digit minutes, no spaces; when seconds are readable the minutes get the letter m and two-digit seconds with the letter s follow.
12h13
